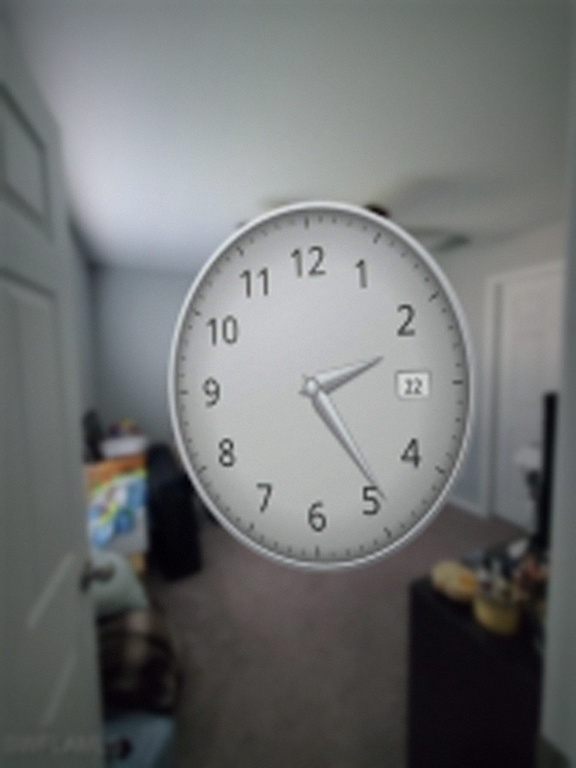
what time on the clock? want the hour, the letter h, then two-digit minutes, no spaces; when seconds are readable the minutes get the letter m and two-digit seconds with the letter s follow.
2h24
